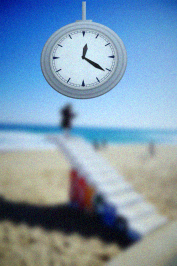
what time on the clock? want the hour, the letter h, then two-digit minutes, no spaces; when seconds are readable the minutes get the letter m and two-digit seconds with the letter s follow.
12h21
